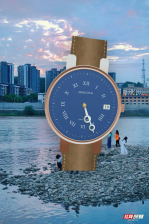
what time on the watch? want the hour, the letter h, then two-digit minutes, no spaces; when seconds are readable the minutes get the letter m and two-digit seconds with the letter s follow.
5h26
